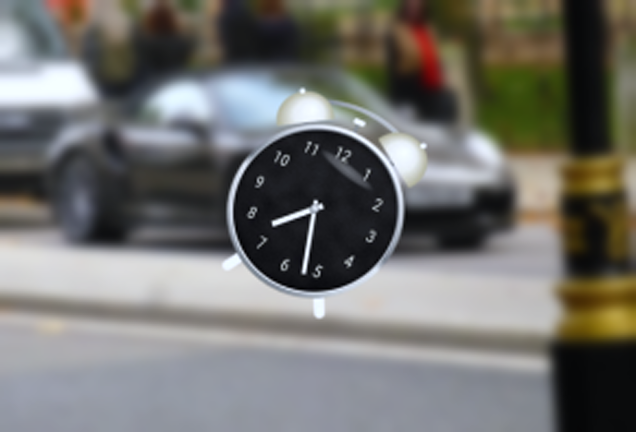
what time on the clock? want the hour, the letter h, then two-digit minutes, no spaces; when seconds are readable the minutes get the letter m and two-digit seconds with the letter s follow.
7h27
